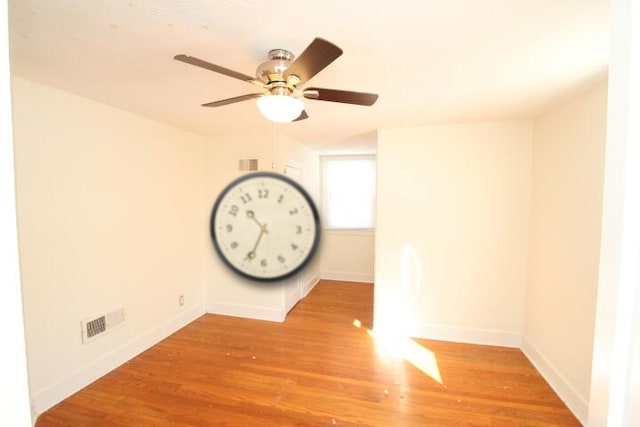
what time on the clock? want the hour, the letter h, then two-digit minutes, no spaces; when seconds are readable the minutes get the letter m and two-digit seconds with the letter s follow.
10h34
